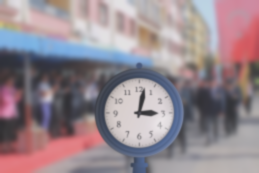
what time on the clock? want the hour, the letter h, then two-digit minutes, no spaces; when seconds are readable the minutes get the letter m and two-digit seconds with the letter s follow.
3h02
